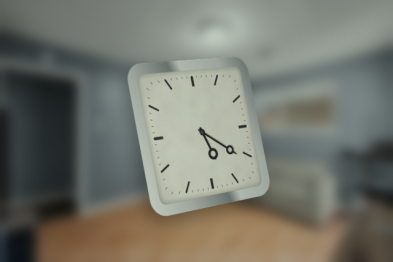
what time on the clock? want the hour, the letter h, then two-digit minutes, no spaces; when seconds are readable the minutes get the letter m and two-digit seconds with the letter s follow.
5h21
